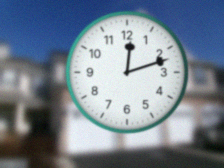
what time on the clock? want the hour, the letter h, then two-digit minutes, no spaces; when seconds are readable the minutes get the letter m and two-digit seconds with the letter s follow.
12h12
